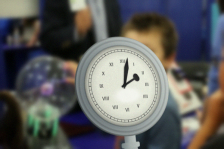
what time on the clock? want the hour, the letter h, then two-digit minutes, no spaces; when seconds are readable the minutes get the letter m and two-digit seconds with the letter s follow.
2h02
